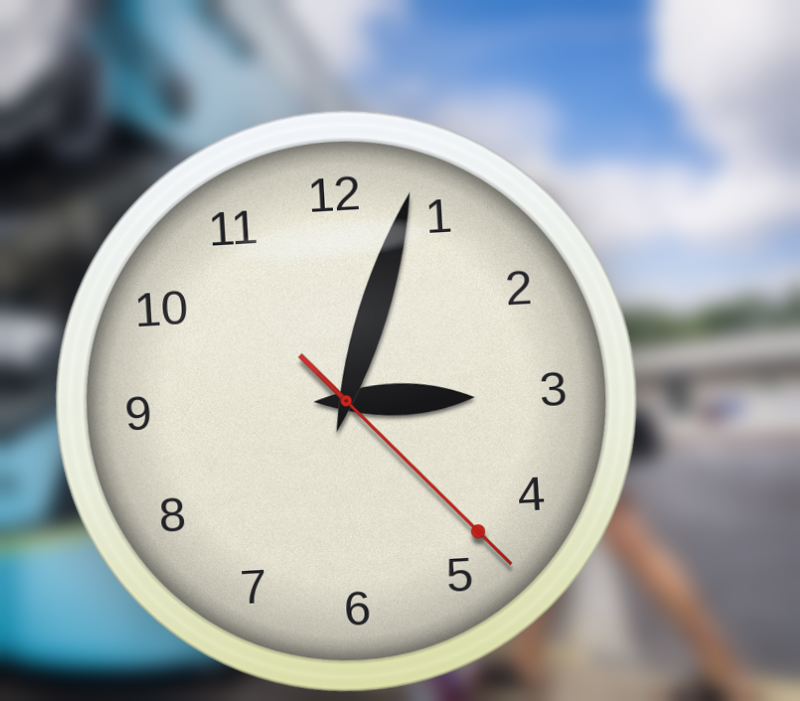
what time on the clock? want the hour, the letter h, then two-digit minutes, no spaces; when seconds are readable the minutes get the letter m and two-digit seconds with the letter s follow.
3h03m23s
